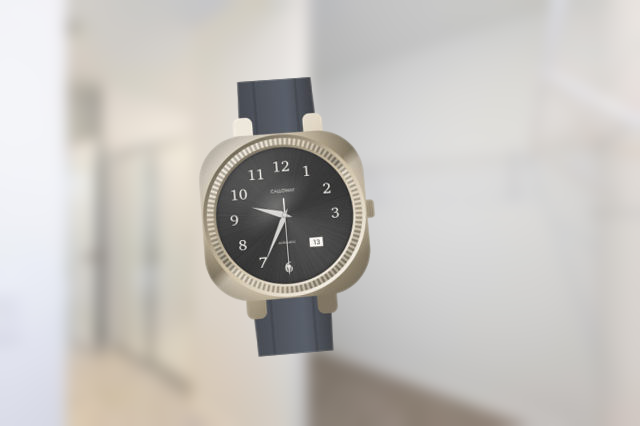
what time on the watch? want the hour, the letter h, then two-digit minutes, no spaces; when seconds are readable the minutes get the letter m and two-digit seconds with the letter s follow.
9h34m30s
